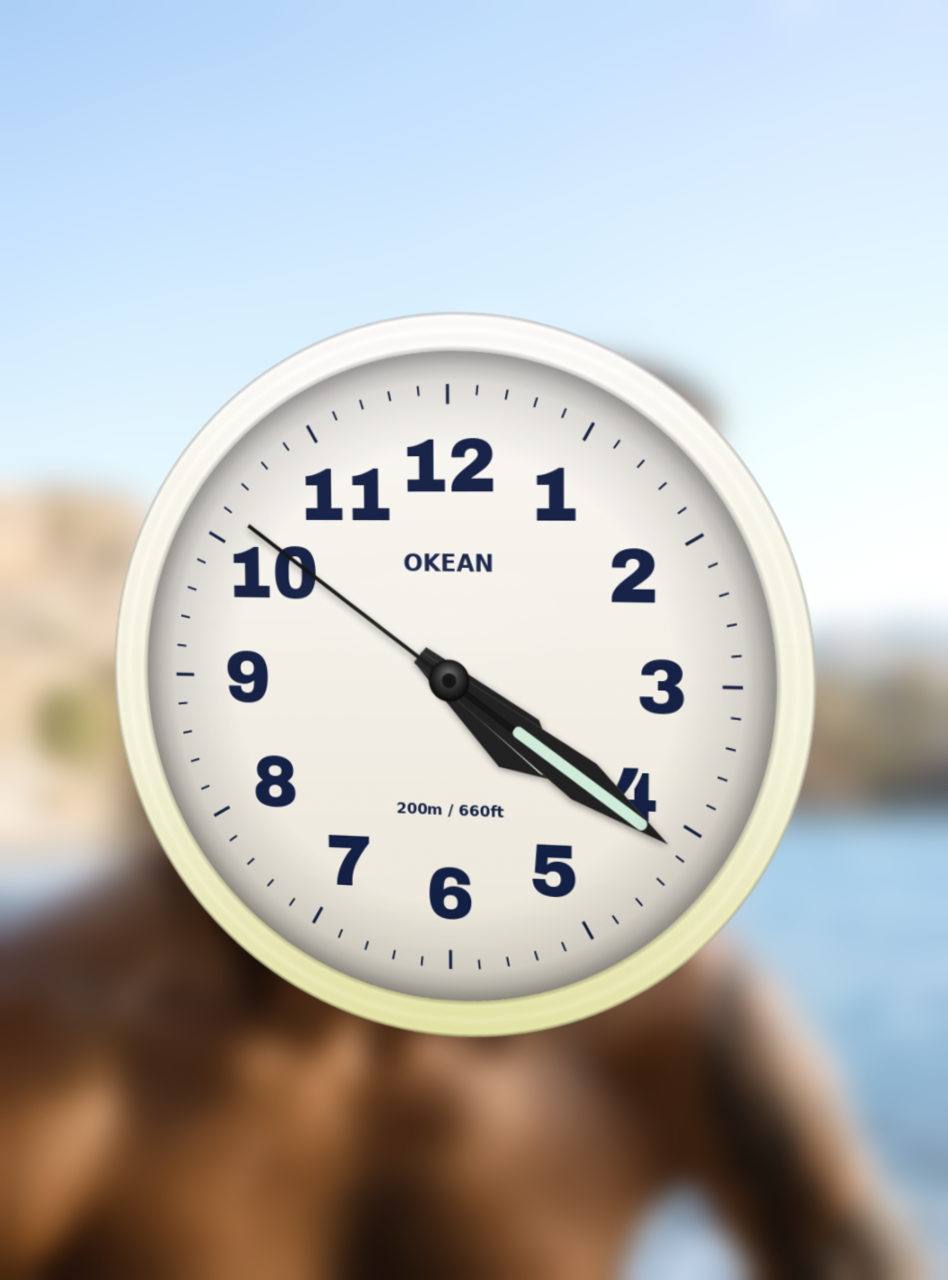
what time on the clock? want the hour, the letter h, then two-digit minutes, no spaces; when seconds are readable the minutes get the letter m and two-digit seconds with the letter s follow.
4h20m51s
